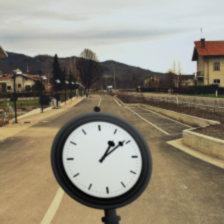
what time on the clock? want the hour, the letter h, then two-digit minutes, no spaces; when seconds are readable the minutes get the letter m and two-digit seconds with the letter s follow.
1h09
